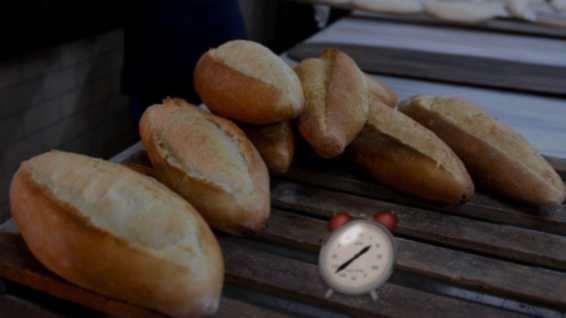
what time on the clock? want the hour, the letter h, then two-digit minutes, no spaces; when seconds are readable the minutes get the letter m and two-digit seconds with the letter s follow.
1h38
